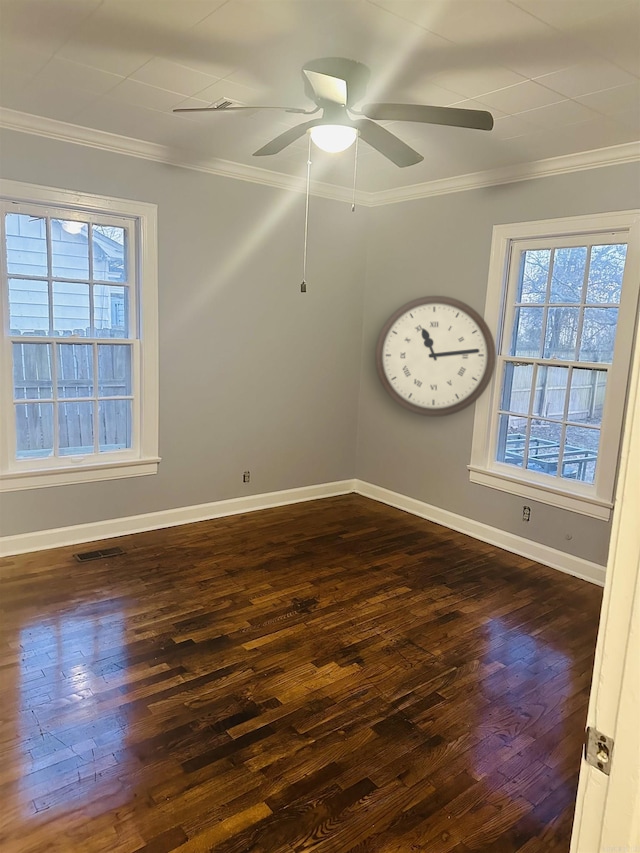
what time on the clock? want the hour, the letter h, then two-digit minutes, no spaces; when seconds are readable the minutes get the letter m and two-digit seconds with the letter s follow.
11h14
